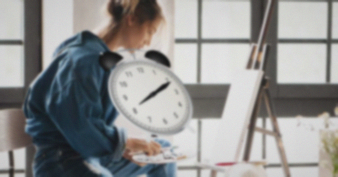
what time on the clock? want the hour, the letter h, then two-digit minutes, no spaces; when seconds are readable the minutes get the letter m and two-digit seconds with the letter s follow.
8h11
